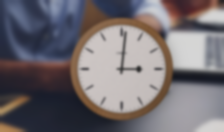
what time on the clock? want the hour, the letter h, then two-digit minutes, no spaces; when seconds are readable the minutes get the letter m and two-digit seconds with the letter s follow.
3h01
